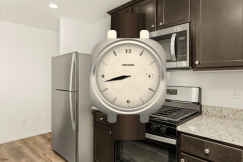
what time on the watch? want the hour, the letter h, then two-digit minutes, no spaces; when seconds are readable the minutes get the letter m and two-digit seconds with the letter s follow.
8h43
